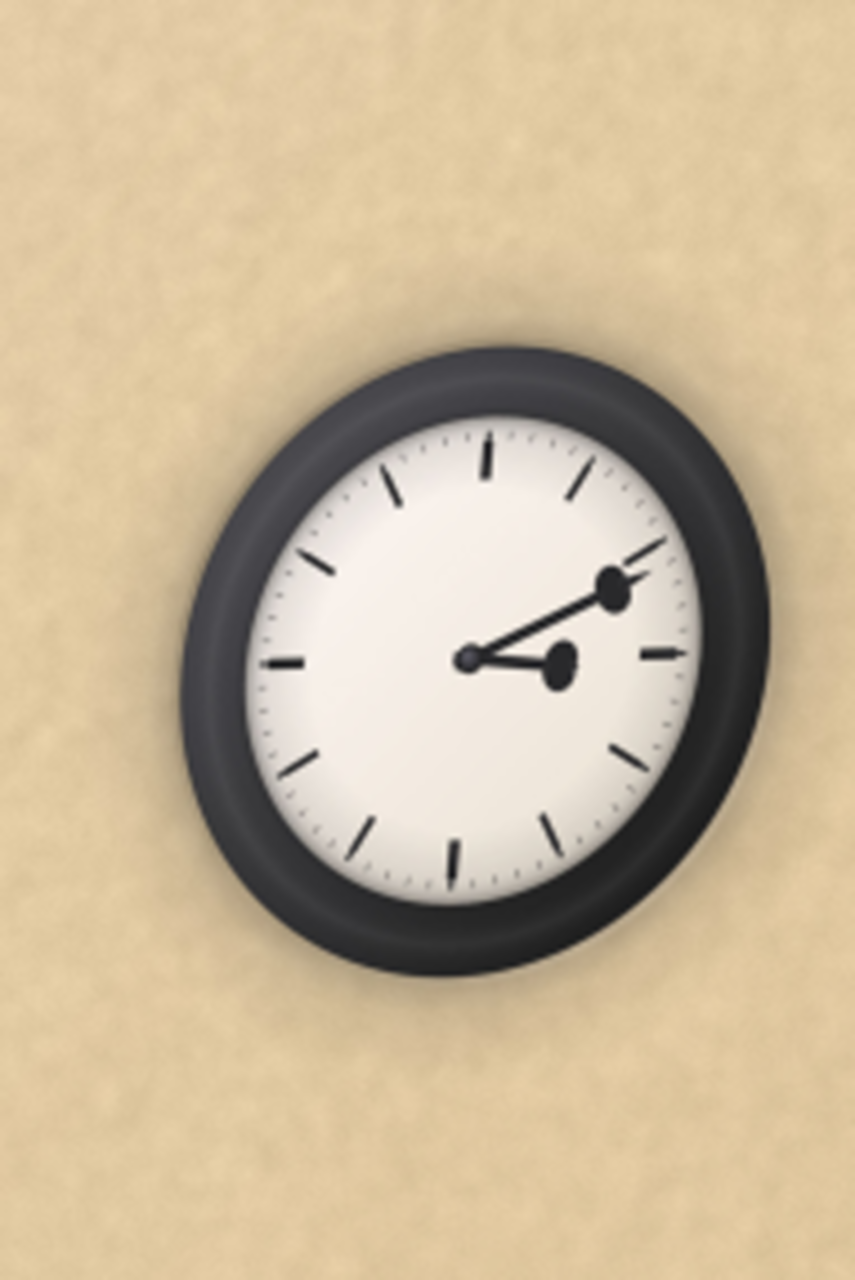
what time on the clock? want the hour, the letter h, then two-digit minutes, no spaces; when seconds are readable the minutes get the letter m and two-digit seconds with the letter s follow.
3h11
